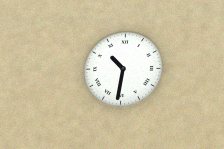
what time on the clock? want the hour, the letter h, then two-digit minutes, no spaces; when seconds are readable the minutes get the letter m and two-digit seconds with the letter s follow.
10h31
